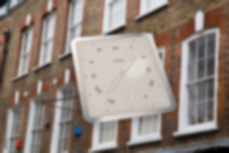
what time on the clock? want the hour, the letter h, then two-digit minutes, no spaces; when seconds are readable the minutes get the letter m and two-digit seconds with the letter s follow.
1h37
